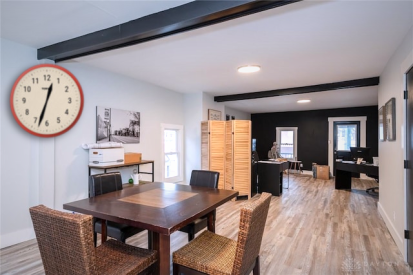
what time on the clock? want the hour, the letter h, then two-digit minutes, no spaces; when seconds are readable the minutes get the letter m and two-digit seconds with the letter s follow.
12h33
